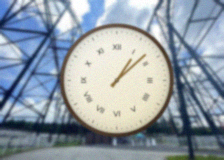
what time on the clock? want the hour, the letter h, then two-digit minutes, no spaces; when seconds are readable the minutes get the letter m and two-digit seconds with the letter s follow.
1h08
